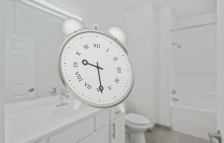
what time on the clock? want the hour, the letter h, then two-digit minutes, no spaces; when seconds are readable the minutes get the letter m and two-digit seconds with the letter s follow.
9h29
